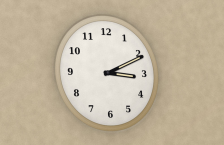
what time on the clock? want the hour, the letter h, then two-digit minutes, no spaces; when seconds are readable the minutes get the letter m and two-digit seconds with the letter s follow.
3h11
